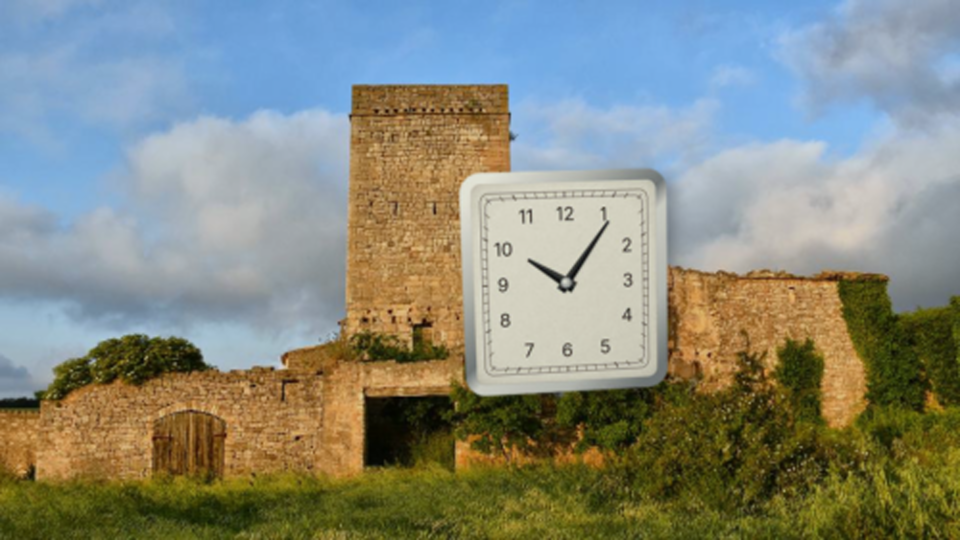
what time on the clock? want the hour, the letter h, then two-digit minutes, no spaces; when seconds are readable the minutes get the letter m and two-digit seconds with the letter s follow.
10h06
